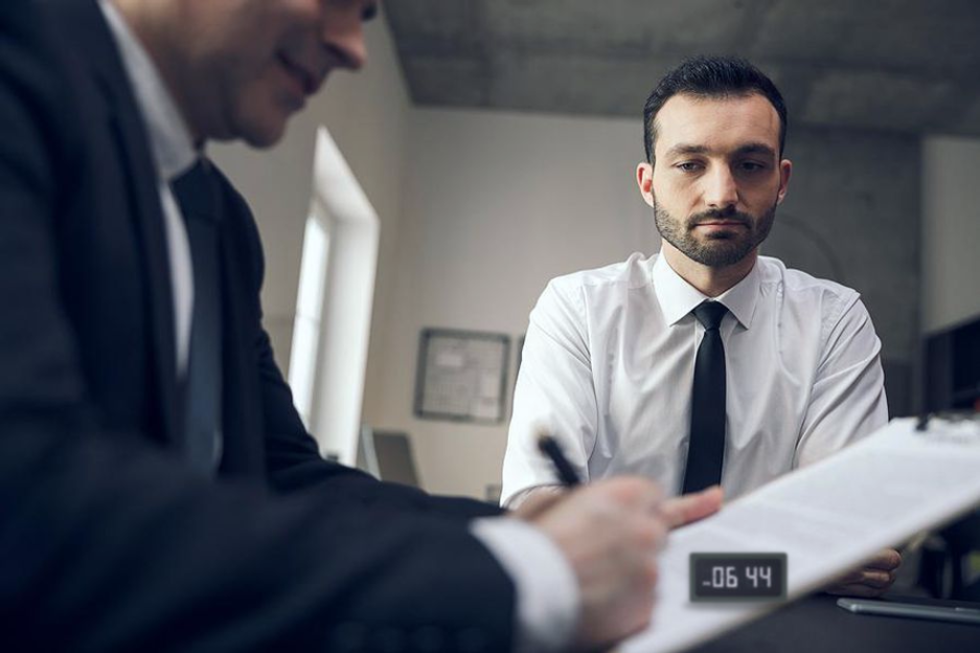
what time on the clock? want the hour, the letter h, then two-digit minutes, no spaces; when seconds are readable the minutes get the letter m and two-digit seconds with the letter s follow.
6h44
